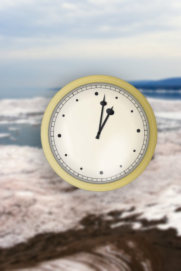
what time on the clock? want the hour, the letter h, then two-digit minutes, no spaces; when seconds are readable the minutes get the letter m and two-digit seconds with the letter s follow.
1h02
